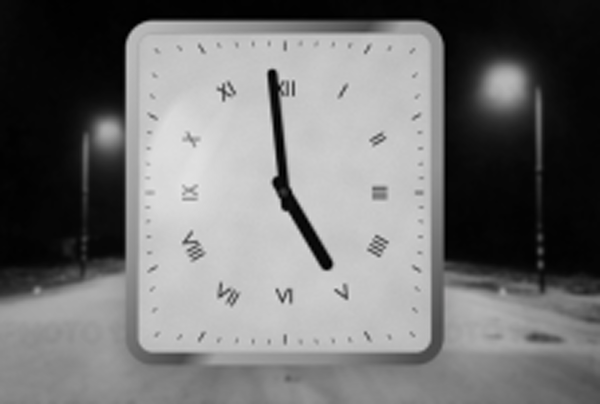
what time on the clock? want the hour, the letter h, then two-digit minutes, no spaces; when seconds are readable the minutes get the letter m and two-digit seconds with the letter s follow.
4h59
